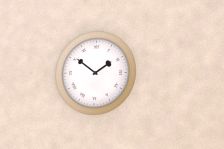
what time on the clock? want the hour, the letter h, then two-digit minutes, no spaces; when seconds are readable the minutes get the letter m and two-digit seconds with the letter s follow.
1h51
